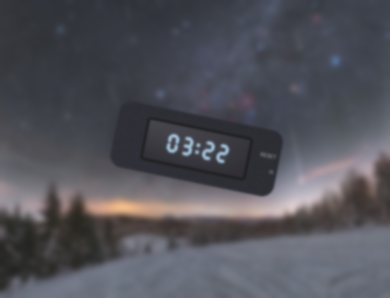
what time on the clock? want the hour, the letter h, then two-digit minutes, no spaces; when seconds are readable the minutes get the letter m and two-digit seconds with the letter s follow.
3h22
